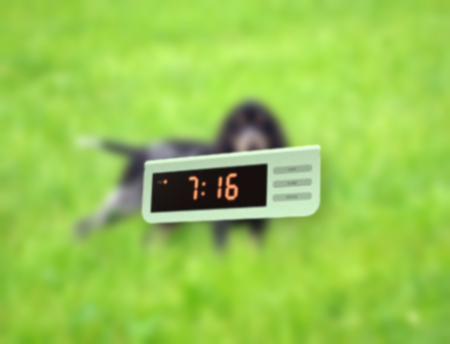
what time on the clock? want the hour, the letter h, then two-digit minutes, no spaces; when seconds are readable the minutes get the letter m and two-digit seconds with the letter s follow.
7h16
